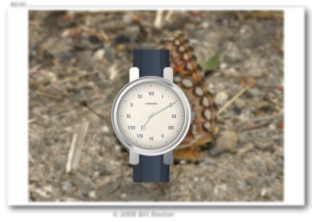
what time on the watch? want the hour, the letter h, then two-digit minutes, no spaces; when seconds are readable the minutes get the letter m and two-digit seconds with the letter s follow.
7h10
